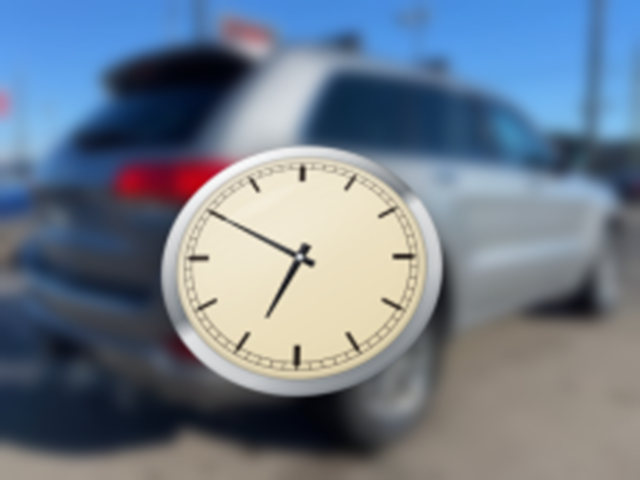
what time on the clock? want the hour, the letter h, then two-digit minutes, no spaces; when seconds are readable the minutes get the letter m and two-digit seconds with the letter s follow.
6h50
